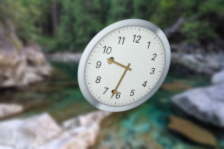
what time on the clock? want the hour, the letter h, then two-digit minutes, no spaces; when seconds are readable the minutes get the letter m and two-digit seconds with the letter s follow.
9h32
